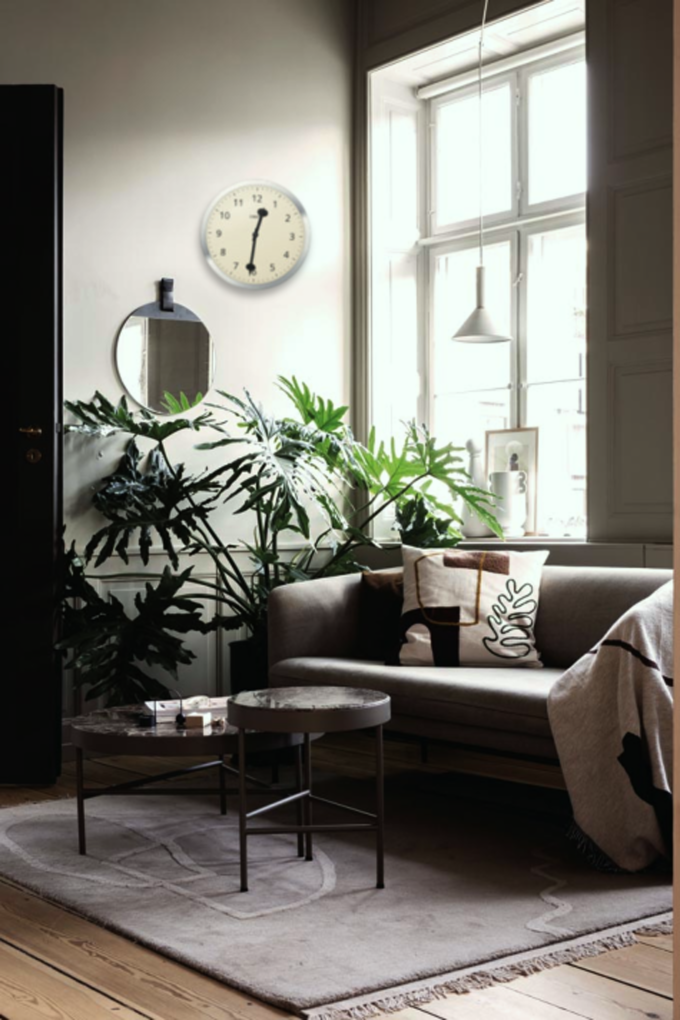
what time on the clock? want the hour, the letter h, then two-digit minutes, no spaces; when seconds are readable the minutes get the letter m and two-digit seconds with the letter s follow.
12h31
